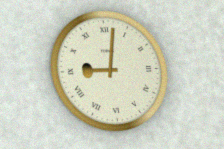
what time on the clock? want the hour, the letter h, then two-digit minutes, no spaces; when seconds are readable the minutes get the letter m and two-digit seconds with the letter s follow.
9h02
